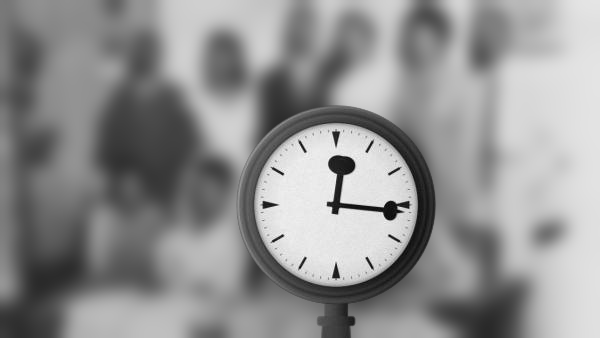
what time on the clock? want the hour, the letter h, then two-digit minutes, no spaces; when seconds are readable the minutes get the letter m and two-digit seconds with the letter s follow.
12h16
